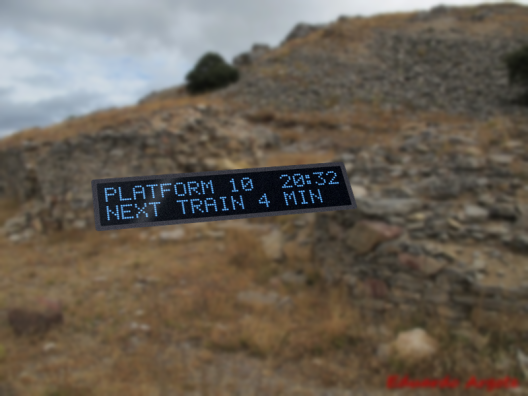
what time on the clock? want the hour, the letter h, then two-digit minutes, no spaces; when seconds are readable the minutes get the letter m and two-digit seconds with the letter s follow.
20h32
